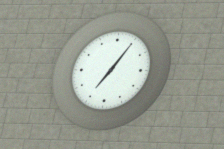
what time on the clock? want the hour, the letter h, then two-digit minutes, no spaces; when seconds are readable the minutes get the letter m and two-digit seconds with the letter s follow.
7h05
